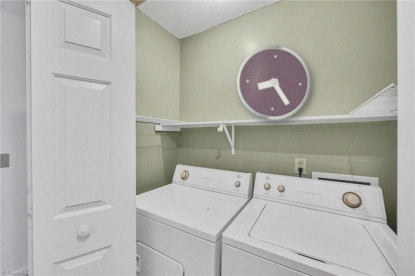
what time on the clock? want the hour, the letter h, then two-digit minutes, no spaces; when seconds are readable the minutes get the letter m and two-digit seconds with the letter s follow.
8h24
